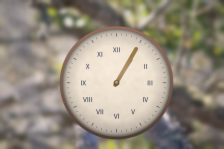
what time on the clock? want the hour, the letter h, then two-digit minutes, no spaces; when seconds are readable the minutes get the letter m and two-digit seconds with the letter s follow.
1h05
